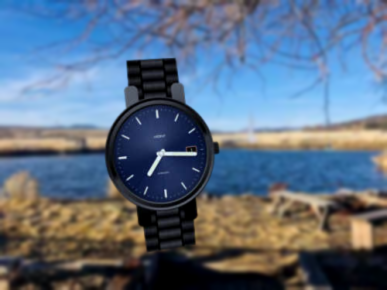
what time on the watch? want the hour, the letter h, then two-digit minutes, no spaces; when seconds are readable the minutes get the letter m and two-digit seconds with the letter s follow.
7h16
